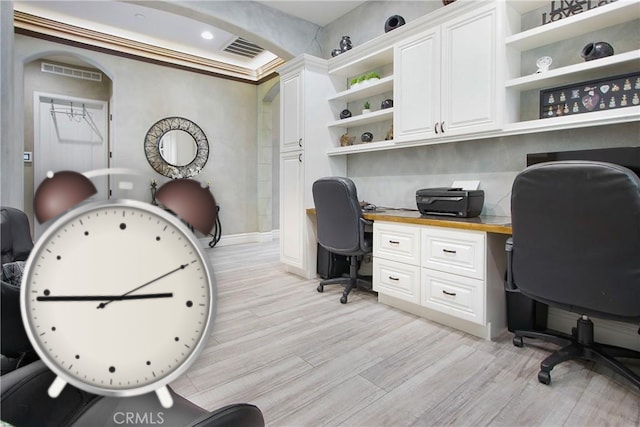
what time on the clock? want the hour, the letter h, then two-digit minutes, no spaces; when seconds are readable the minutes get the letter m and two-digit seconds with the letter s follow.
2h44m10s
